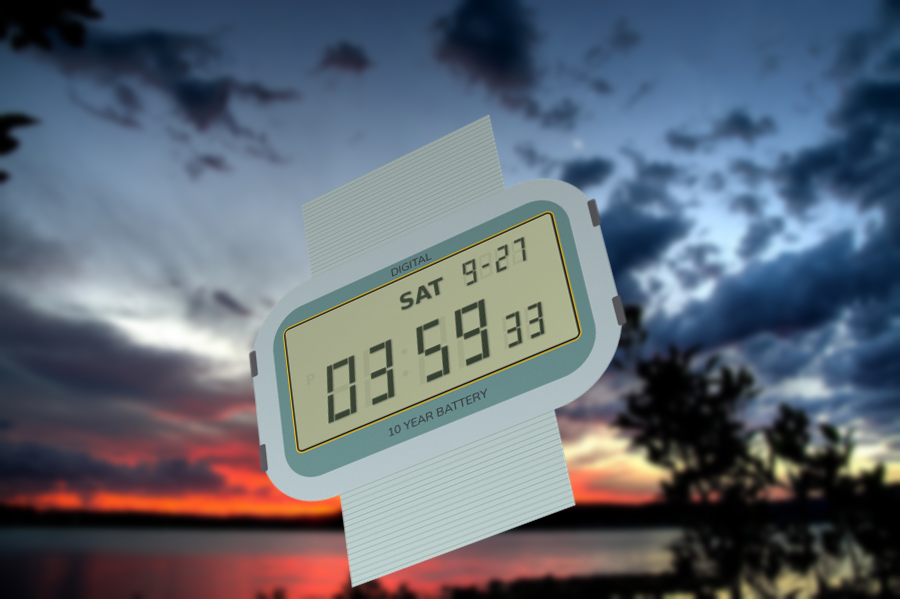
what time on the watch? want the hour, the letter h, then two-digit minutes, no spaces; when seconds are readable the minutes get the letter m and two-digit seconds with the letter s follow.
3h59m33s
